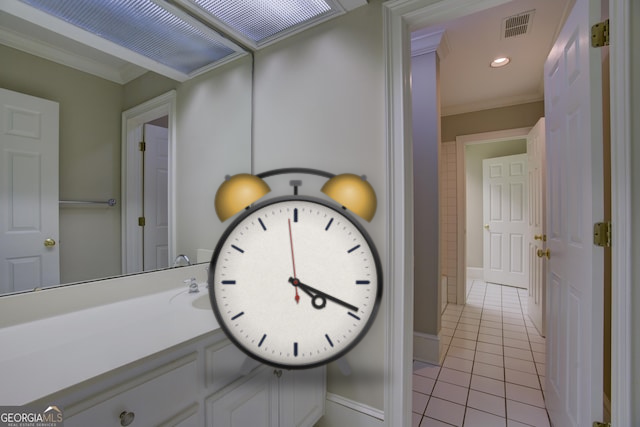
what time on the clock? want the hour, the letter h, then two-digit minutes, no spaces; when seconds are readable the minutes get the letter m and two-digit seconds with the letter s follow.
4h18m59s
